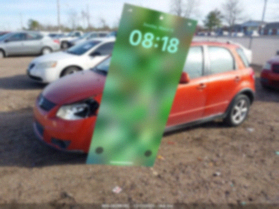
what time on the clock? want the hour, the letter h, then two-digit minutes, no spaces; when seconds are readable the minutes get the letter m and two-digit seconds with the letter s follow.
8h18
